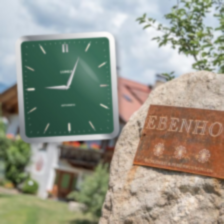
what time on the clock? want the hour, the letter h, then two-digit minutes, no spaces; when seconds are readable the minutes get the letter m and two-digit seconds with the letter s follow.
9h04
